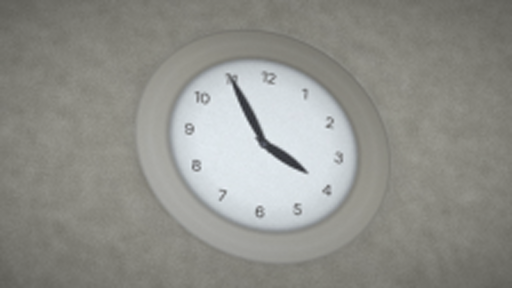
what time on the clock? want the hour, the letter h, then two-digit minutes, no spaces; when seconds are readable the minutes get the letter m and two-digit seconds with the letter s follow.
3h55
